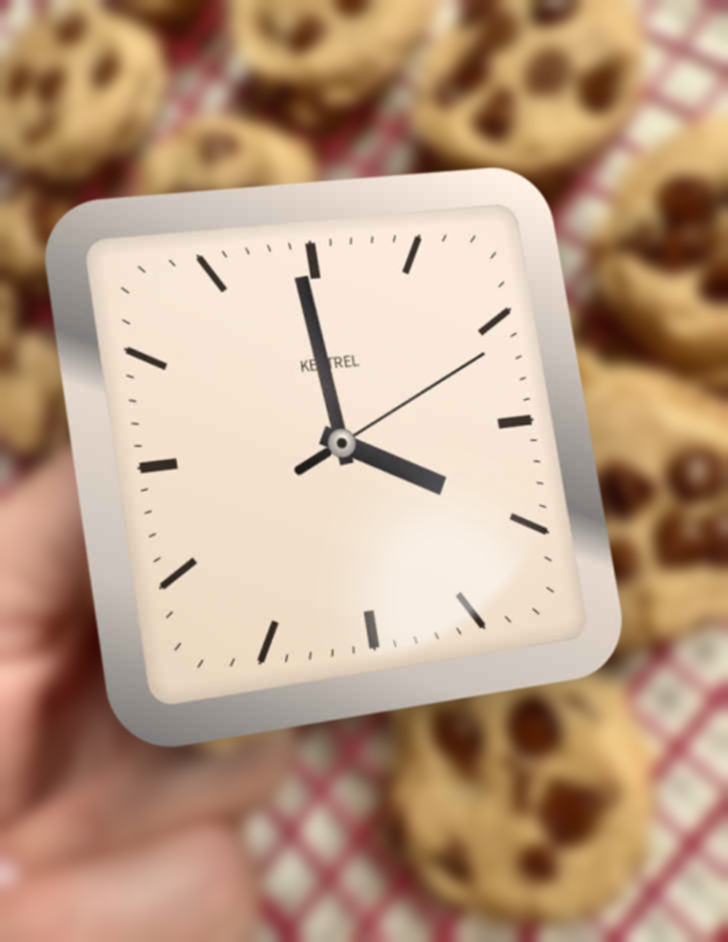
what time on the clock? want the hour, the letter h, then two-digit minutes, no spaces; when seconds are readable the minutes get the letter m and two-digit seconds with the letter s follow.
3h59m11s
